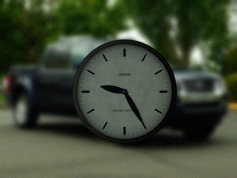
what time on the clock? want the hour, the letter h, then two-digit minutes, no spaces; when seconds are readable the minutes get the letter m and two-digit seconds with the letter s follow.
9h25
